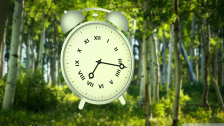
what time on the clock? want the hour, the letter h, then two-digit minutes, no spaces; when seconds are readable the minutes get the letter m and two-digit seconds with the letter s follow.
7h17
